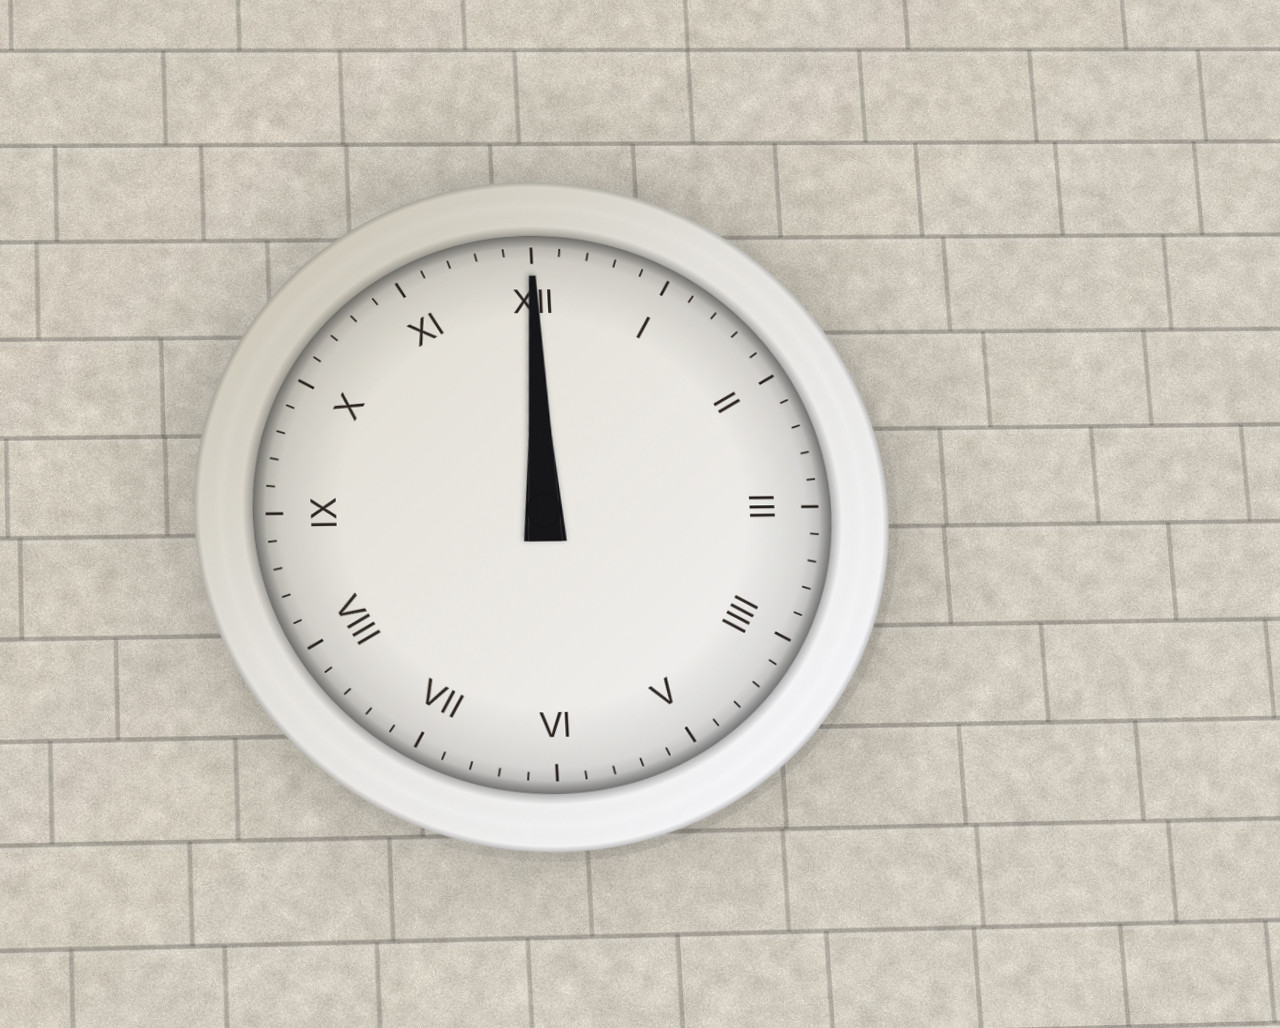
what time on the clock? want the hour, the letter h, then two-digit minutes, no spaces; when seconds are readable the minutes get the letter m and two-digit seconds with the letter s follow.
12h00
